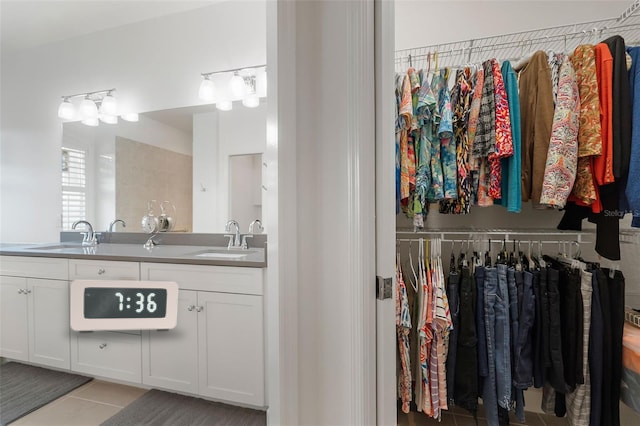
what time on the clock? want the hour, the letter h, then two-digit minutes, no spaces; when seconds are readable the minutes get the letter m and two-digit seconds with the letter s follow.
7h36
